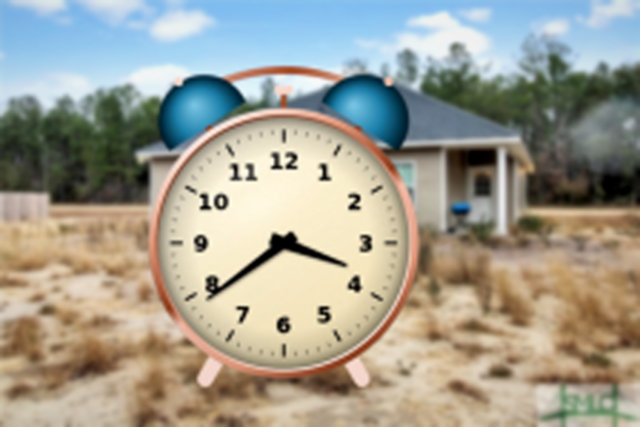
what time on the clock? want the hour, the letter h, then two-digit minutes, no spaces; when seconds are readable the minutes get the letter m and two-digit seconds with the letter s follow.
3h39
